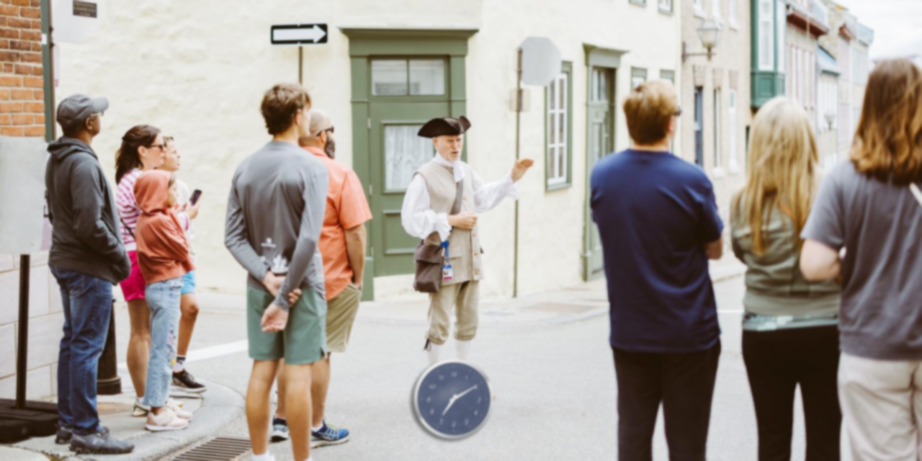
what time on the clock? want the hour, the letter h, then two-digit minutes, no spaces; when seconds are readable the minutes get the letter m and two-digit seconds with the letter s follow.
7h10
